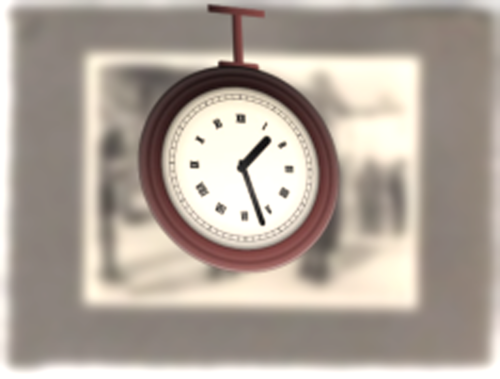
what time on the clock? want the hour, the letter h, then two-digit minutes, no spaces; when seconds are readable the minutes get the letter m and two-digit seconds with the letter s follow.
1h27
